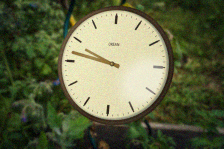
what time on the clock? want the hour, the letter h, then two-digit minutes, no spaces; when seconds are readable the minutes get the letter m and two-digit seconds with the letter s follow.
9h47
